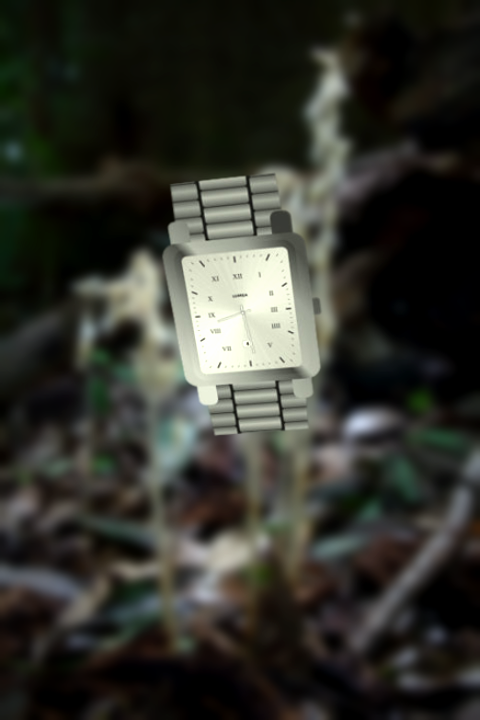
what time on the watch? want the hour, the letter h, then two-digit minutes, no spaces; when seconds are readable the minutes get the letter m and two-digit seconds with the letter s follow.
8h29
